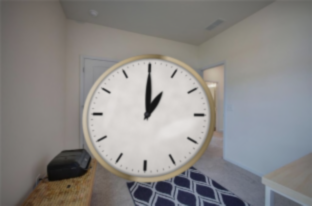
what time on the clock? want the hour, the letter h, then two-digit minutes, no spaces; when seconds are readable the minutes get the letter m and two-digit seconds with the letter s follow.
1h00
